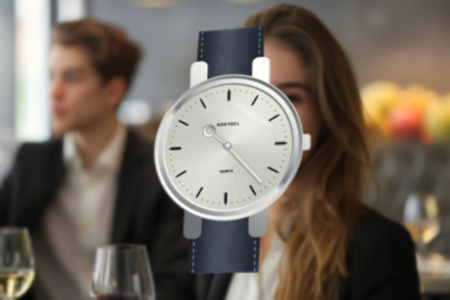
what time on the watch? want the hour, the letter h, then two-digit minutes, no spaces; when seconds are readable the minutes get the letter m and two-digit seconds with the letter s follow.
10h23
